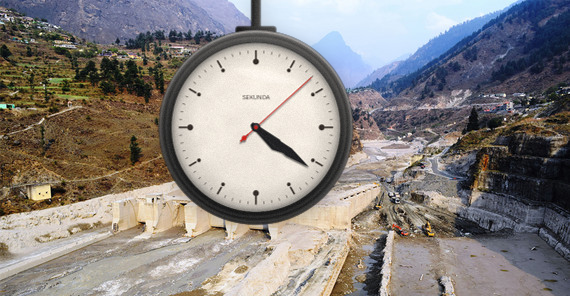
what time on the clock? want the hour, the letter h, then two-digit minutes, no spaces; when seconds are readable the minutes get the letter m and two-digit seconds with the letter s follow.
4h21m08s
